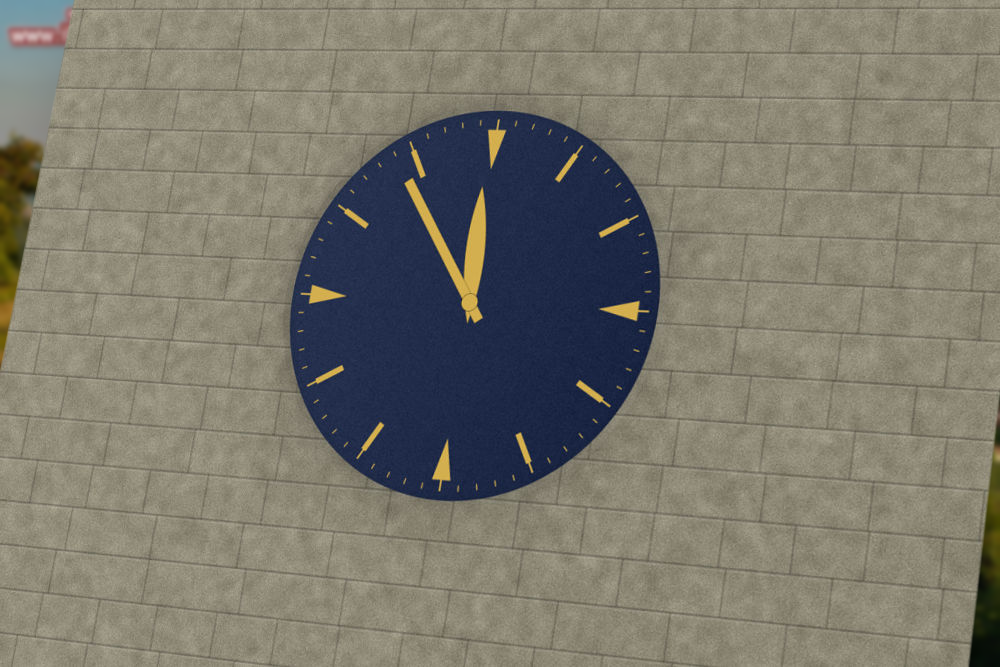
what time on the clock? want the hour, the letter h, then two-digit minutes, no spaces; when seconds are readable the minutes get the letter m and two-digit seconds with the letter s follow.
11h54
